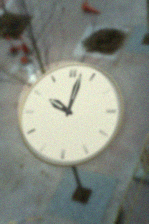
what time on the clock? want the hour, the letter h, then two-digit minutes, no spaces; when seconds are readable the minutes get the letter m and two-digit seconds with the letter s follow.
10h02
